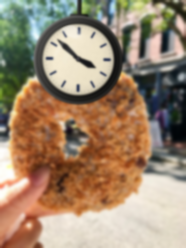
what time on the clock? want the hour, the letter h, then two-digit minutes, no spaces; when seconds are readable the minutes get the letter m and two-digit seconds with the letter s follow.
3h52
